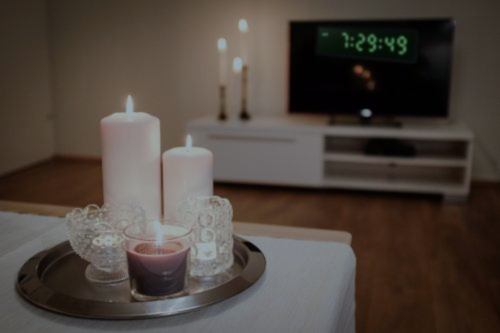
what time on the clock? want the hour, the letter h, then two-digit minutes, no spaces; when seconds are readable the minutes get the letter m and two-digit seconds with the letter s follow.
7h29m49s
